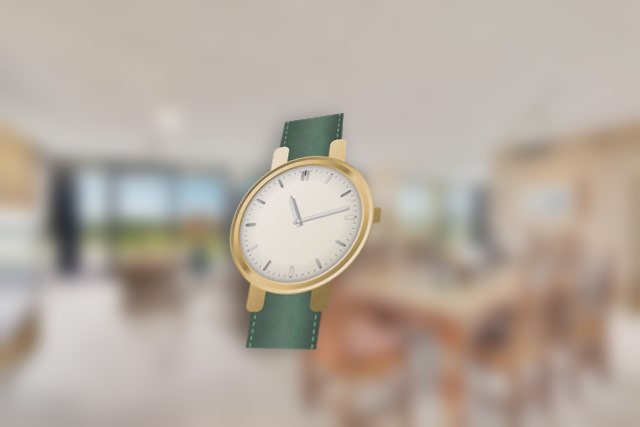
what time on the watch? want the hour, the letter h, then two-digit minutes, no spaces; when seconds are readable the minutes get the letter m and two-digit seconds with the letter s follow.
11h13
